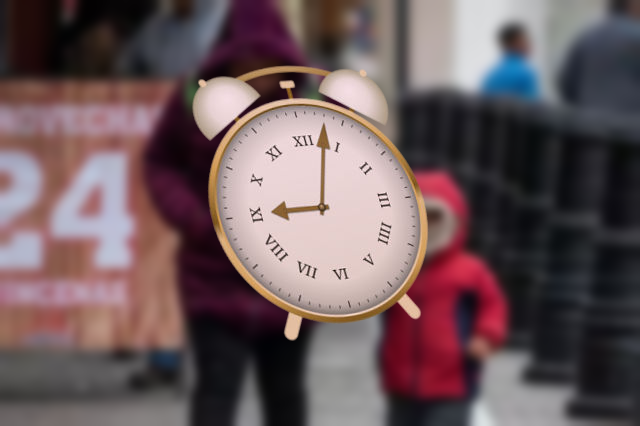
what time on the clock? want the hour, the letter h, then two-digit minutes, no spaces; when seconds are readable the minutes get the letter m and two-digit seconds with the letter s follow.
9h03
